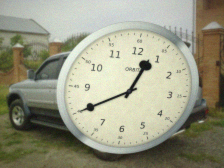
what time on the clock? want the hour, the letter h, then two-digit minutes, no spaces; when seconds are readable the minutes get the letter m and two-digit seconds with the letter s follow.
12h40
